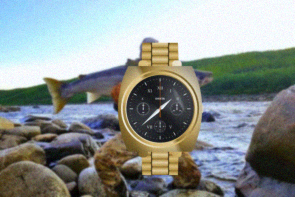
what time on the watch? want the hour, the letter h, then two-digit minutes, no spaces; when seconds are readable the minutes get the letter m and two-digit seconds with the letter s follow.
1h38
